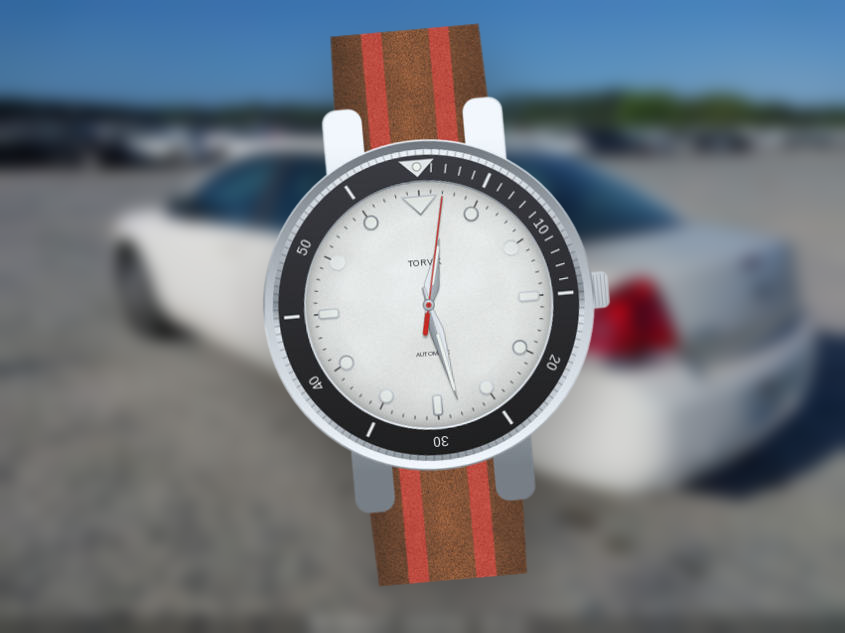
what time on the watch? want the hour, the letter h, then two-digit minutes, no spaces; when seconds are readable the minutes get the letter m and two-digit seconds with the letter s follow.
12h28m02s
